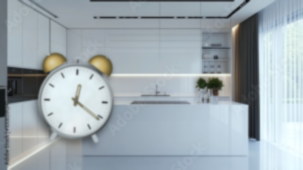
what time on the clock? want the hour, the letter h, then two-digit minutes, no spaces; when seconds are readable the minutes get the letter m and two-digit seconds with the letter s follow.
12h21
